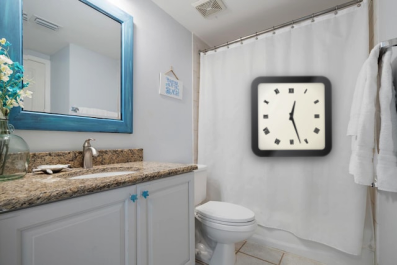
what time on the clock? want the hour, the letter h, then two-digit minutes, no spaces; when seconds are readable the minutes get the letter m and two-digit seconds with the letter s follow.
12h27
